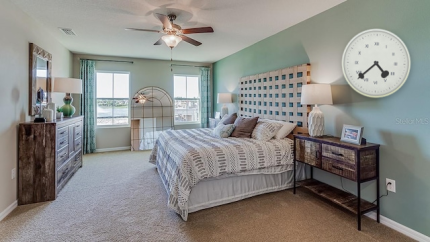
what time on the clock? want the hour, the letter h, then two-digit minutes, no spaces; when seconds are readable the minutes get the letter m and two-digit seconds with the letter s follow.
4h38
